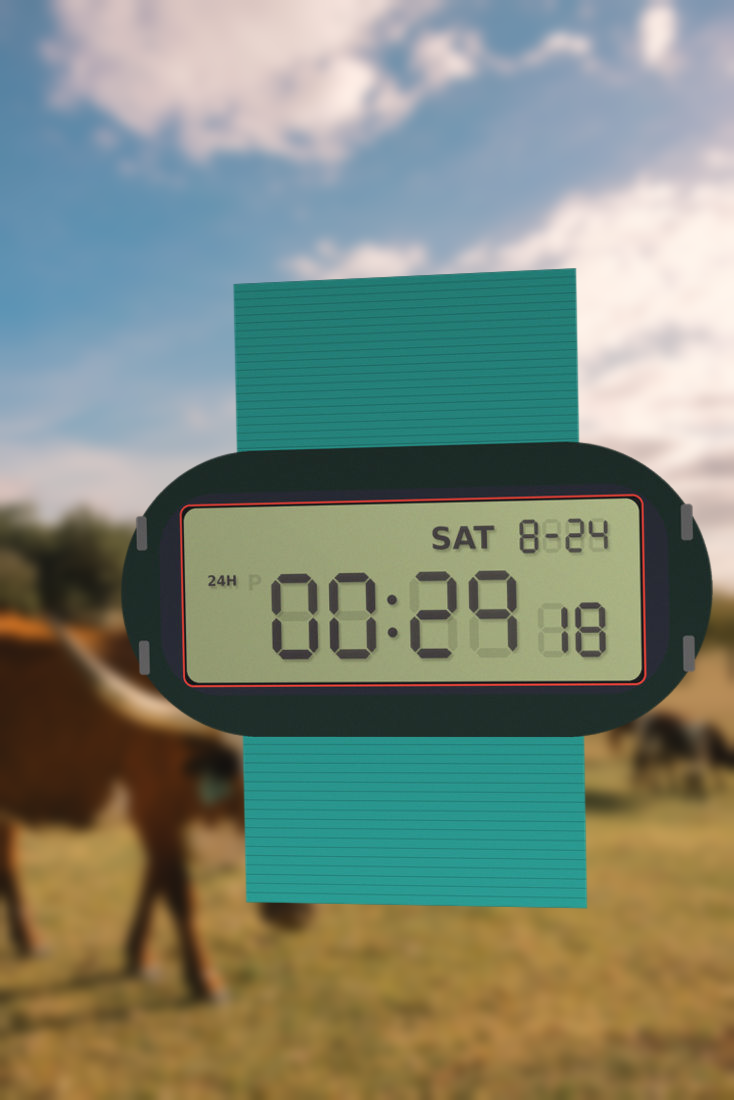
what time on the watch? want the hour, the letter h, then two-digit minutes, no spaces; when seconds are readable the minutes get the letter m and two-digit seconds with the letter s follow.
0h29m18s
